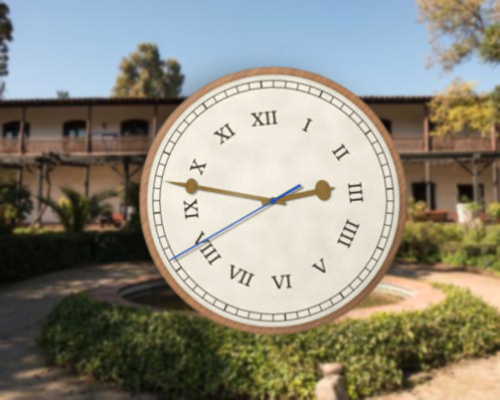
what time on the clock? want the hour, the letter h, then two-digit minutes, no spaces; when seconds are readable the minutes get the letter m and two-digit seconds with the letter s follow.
2h47m41s
